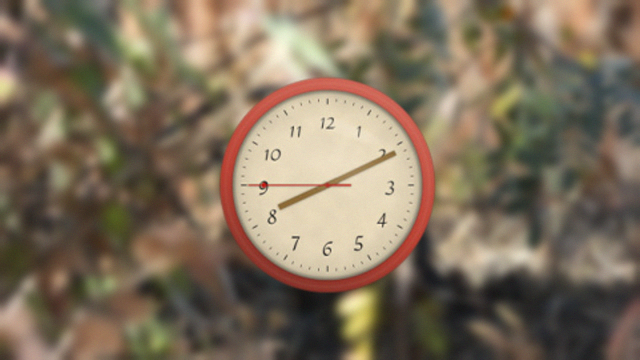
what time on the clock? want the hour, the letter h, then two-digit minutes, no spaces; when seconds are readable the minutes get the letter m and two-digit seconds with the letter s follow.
8h10m45s
